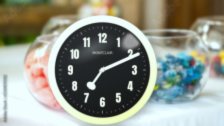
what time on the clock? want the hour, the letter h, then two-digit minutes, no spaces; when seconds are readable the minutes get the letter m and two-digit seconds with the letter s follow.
7h11
